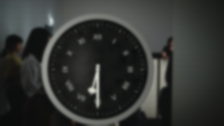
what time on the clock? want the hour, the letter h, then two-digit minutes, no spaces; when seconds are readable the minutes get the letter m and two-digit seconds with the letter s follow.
6h30
